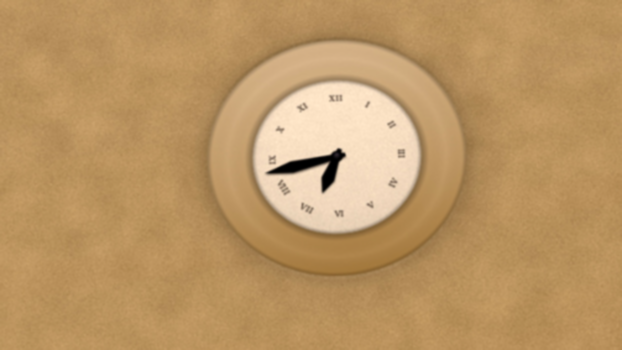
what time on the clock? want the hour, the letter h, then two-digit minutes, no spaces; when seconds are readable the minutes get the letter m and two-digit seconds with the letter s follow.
6h43
